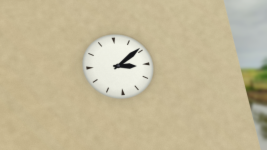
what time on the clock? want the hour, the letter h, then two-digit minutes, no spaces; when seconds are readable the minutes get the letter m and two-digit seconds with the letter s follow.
3h09
